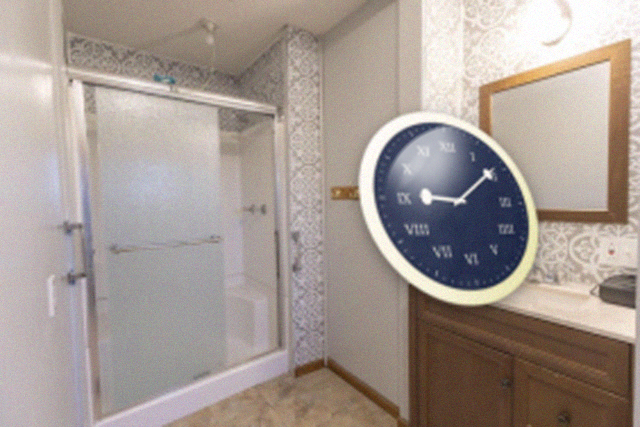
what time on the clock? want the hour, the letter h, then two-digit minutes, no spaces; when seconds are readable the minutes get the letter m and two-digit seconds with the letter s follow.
9h09
